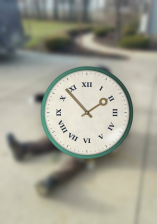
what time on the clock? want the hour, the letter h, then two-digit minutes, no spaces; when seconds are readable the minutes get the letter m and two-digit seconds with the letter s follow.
1h53
